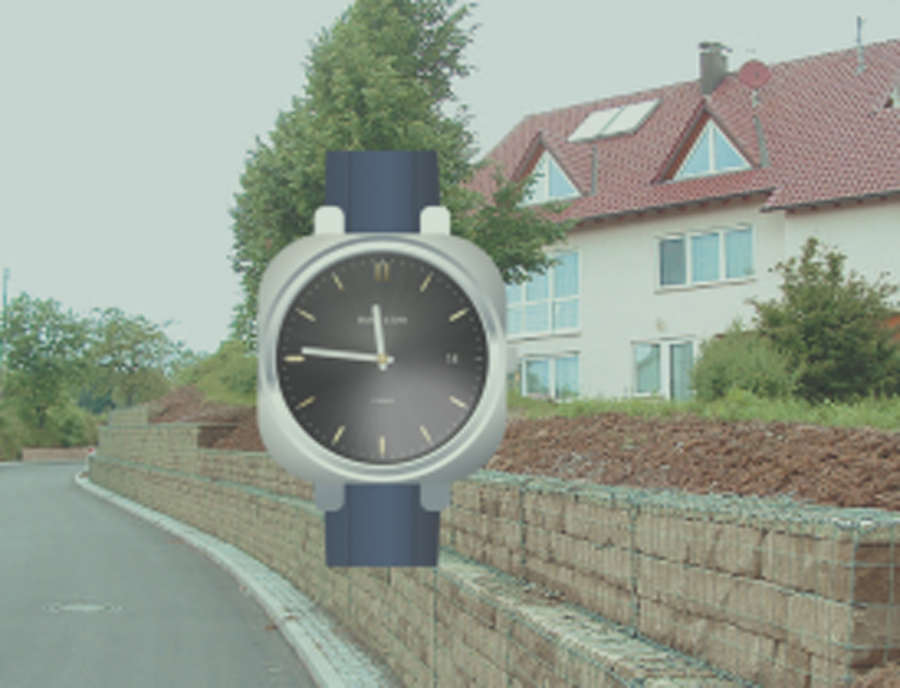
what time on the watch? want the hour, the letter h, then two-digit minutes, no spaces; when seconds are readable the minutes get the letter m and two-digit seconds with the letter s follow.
11h46
